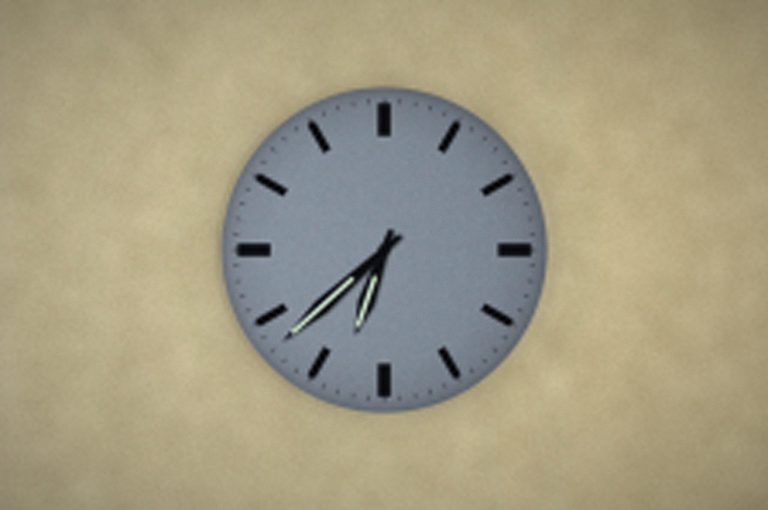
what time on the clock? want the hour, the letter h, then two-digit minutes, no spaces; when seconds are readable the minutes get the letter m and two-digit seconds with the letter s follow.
6h38
